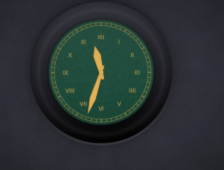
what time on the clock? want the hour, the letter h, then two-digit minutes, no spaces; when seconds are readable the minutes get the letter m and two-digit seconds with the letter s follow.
11h33
